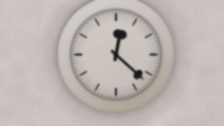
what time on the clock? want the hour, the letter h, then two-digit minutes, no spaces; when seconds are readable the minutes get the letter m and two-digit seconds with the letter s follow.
12h22
